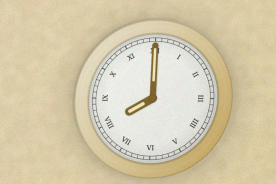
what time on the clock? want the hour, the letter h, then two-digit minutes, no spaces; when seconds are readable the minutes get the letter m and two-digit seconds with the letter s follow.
8h00
